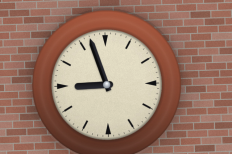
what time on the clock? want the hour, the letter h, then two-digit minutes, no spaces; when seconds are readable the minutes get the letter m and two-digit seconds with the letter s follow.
8h57
